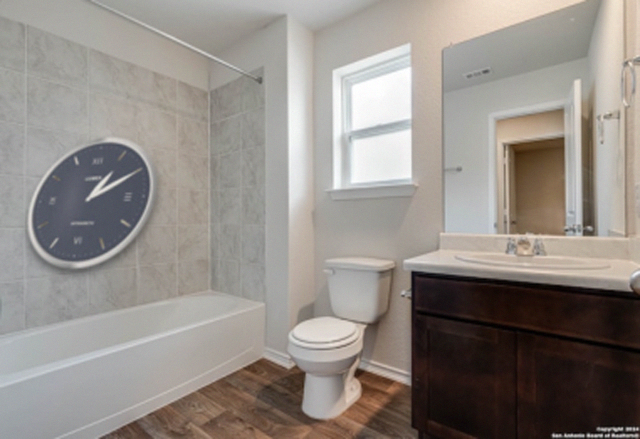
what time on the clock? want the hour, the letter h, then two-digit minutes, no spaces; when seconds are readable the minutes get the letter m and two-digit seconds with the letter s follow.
1h10
